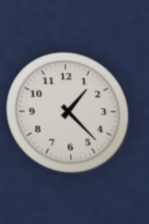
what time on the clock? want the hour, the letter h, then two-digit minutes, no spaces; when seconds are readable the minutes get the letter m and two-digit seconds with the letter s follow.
1h23
